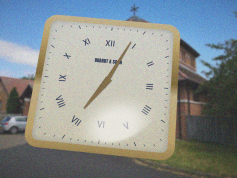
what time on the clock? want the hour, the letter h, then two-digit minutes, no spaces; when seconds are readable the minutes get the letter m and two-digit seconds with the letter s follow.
7h04
